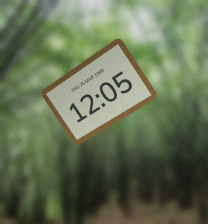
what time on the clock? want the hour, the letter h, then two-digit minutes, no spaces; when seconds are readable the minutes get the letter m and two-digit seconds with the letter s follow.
12h05
